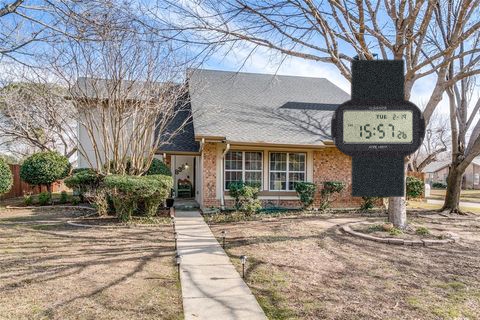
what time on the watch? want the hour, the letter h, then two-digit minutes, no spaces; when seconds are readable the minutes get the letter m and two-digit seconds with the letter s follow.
15h57m26s
